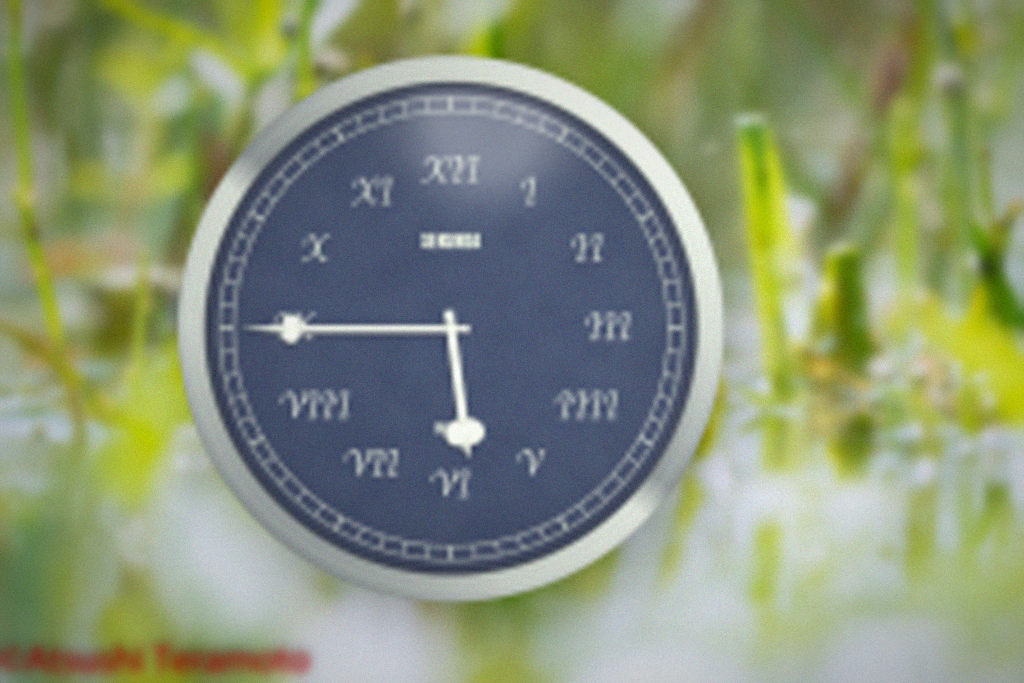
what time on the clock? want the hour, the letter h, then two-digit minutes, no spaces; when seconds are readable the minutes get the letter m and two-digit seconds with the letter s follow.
5h45
